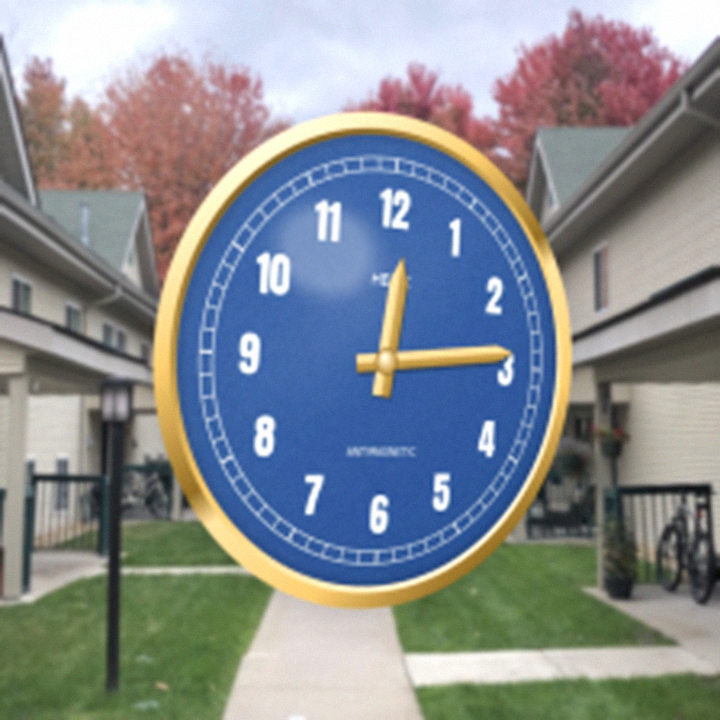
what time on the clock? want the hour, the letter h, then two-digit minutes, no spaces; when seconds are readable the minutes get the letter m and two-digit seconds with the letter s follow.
12h14
